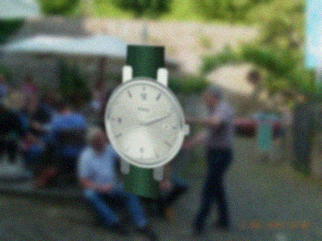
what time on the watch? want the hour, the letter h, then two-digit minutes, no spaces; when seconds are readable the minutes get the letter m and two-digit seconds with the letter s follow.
2h11
